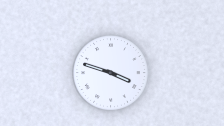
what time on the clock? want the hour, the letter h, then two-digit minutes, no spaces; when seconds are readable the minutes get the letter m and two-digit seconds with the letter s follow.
3h48
